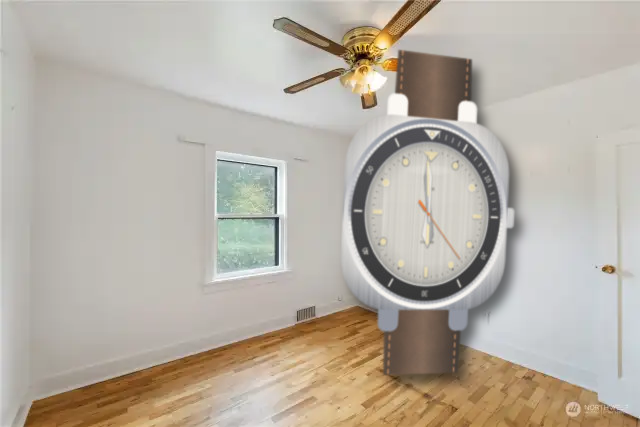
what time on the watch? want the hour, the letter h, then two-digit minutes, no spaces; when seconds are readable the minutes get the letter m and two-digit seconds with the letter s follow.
5h59m23s
